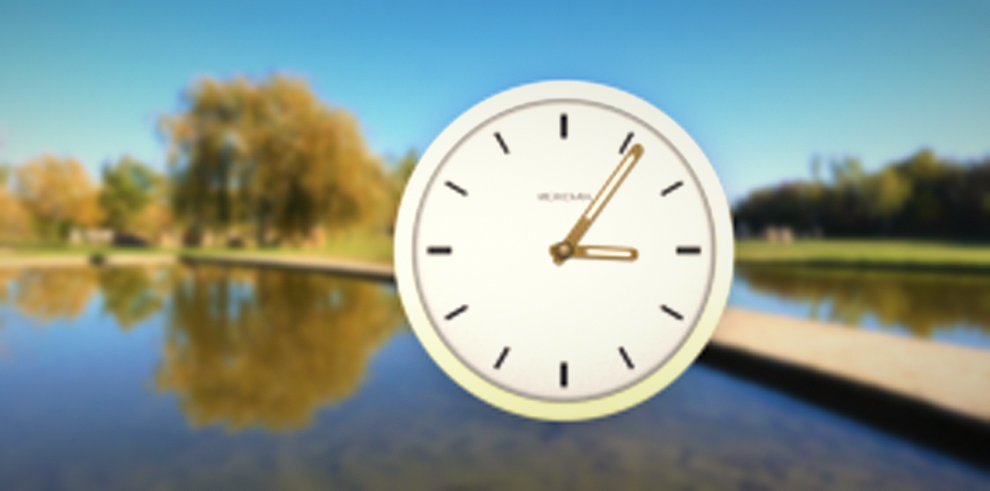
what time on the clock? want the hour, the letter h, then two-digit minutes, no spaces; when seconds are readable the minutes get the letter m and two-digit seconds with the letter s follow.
3h06
